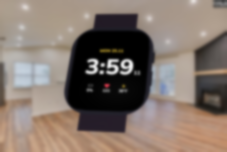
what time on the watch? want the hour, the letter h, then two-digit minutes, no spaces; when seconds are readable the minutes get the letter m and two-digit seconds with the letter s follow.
3h59
